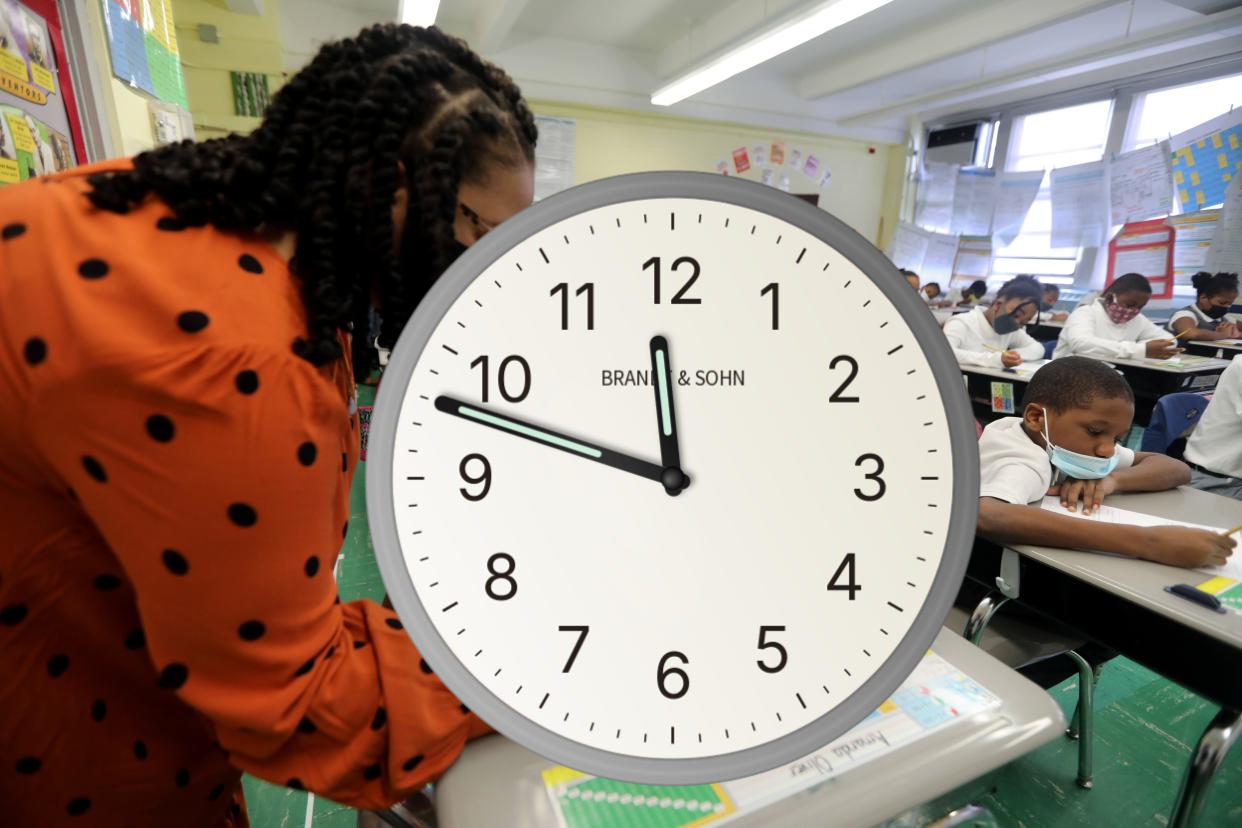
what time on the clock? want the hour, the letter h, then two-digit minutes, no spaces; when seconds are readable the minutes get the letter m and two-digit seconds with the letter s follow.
11h48
